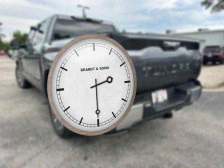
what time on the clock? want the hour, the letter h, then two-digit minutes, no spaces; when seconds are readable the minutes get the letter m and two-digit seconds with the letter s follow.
2h30
